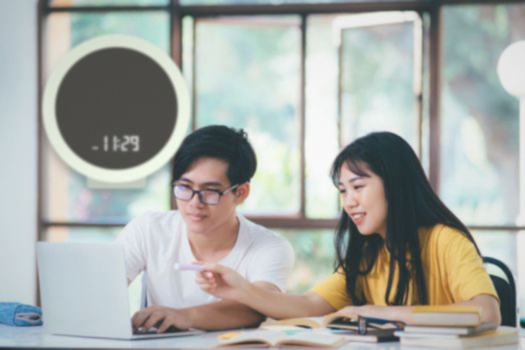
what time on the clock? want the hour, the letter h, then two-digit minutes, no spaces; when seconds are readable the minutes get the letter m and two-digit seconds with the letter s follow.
11h29
